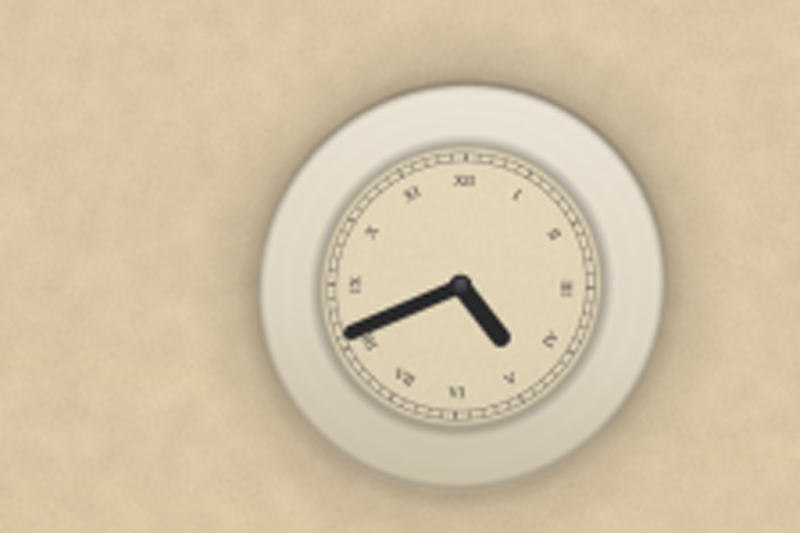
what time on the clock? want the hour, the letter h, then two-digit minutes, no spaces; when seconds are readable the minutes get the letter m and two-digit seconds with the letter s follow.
4h41
